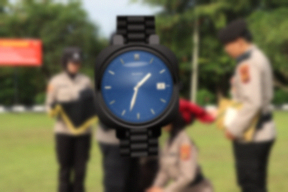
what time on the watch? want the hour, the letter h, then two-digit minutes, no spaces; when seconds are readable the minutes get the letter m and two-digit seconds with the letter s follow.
1h33
